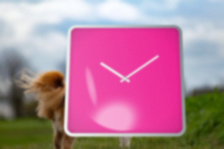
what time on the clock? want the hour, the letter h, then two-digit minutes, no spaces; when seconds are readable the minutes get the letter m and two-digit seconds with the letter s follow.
10h09
